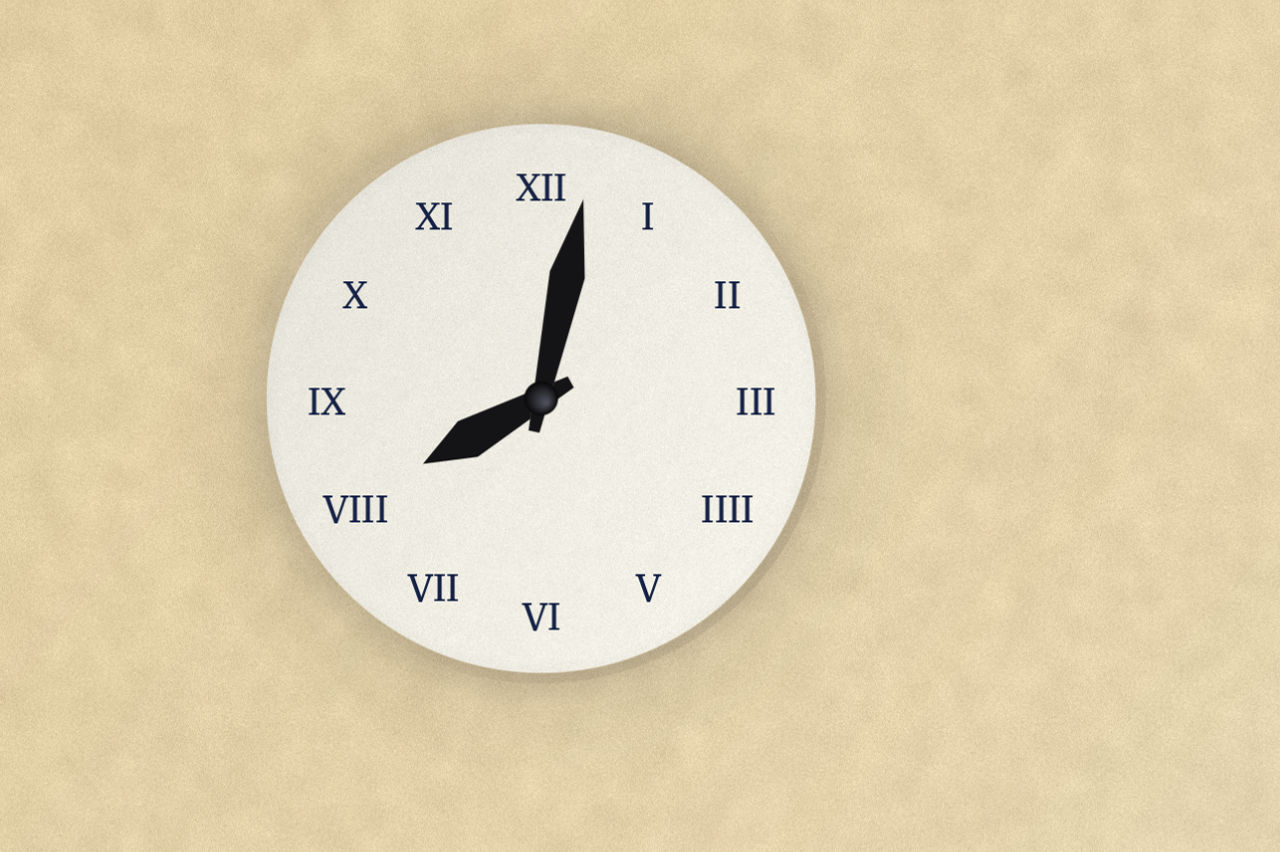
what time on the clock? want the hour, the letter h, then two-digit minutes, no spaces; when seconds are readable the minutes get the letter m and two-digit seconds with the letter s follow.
8h02
